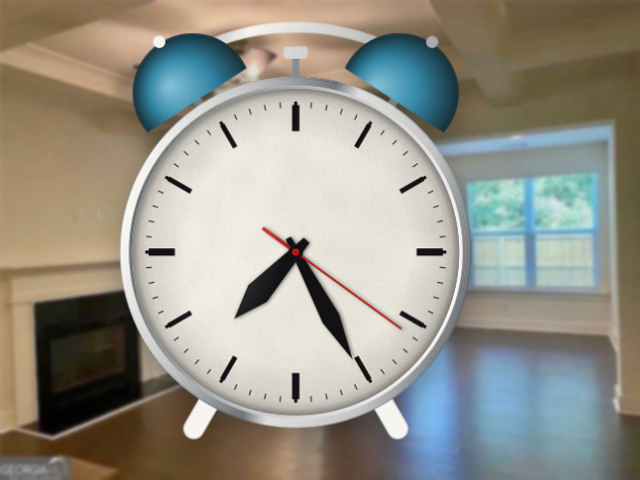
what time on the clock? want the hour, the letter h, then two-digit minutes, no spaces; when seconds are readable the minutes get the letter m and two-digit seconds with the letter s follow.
7h25m21s
